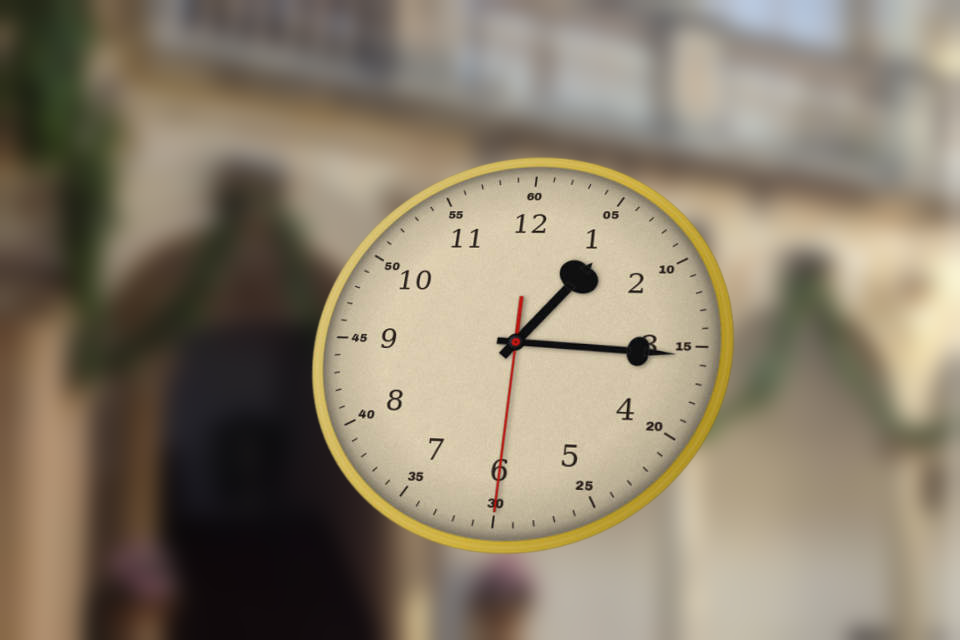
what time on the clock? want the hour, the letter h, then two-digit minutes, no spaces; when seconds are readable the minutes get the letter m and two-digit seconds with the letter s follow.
1h15m30s
